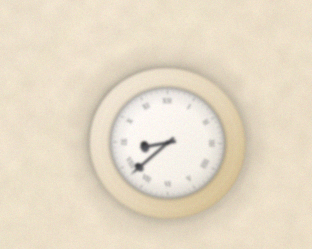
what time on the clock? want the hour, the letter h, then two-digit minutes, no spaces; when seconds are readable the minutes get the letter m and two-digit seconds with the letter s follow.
8h38
